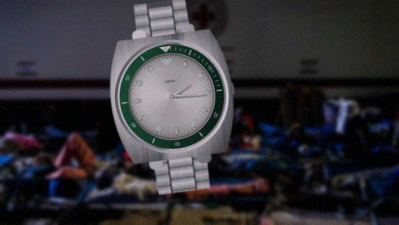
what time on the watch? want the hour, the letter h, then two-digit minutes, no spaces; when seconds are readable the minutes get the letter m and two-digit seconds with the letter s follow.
2h16
